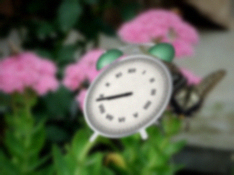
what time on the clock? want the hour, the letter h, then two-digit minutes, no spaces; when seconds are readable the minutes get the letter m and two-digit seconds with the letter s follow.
8h44
